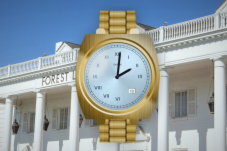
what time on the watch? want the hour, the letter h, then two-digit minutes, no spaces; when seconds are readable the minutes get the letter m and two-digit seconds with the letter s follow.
2h01
